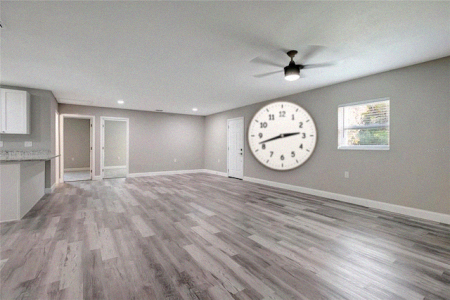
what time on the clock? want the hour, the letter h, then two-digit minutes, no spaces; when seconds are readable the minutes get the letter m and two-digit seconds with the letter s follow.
2h42
